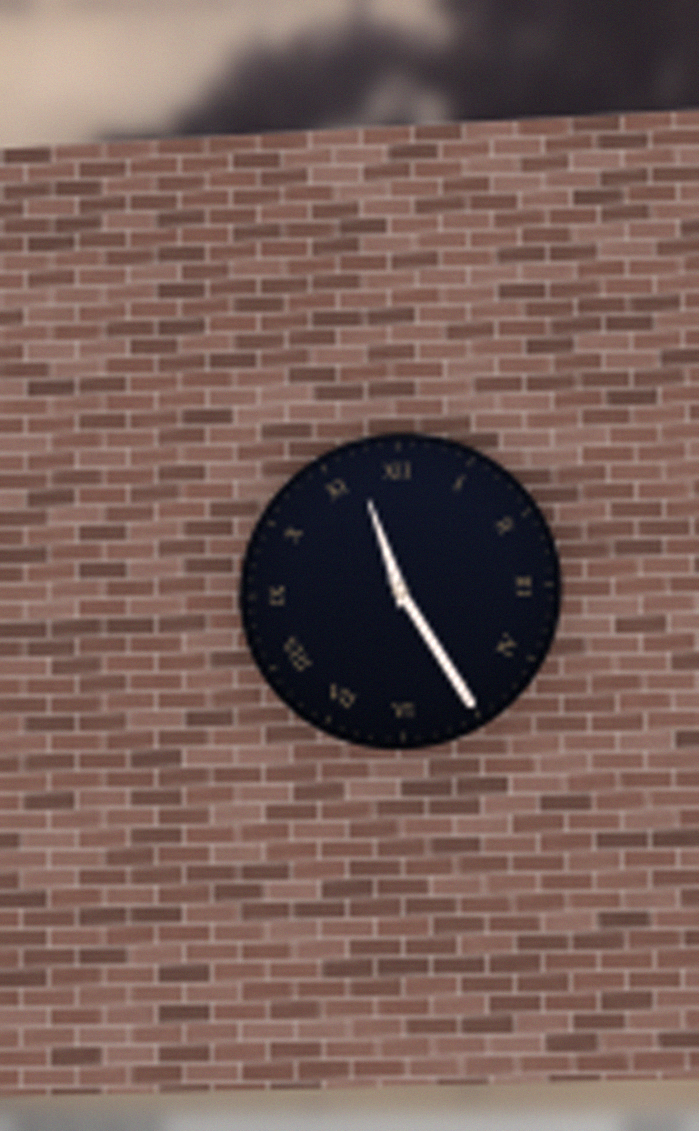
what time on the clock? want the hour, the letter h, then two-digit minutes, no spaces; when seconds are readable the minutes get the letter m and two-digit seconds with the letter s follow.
11h25
